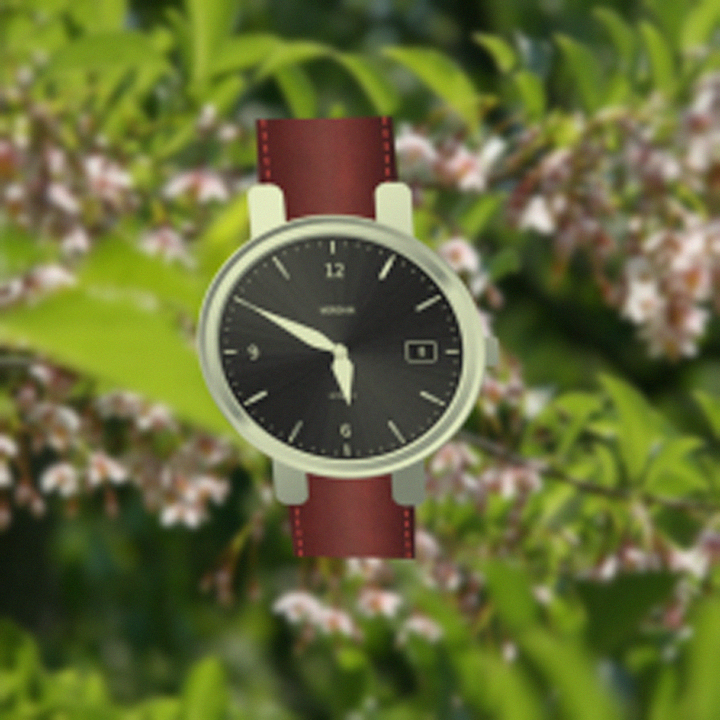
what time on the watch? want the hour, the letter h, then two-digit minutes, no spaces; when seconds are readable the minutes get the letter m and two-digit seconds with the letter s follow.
5h50
